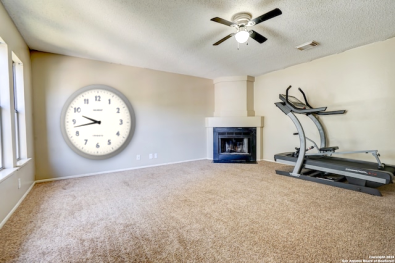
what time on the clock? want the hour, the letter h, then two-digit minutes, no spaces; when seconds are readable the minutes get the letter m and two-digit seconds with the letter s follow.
9h43
